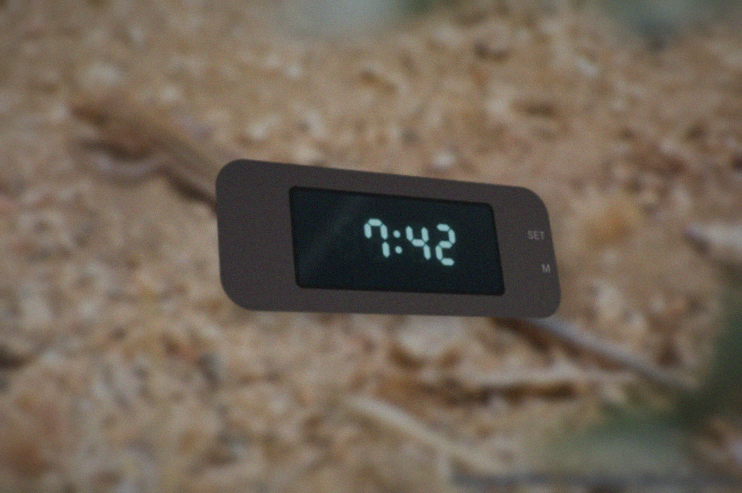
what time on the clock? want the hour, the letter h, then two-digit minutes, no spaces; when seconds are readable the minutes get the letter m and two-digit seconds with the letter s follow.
7h42
